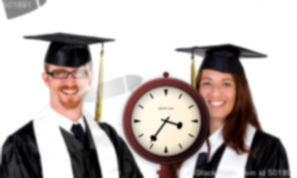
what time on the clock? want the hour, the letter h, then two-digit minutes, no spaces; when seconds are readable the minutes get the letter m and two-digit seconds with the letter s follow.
3h36
